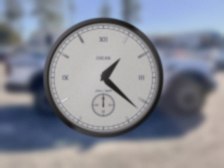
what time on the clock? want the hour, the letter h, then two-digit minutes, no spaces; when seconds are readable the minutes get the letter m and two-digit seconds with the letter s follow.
1h22
